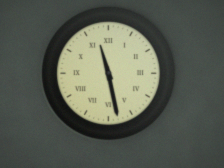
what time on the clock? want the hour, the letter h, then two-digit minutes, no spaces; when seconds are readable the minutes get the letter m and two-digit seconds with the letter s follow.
11h28
